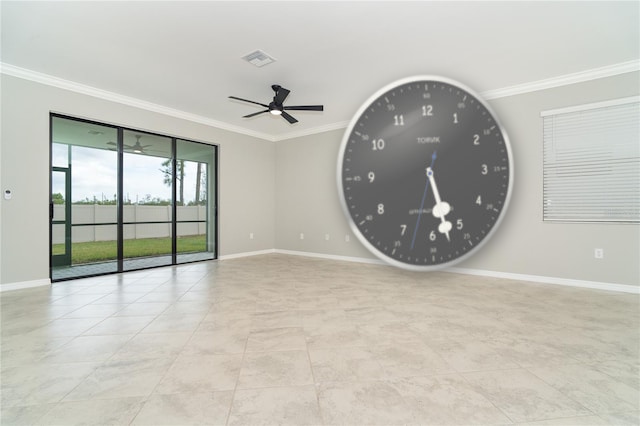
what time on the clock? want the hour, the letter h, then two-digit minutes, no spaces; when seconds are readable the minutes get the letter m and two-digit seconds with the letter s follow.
5h27m33s
